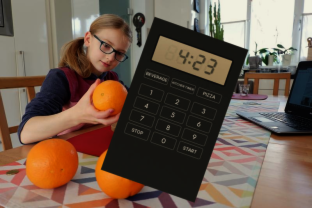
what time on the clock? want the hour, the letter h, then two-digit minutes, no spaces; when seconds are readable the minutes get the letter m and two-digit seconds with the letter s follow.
4h23
